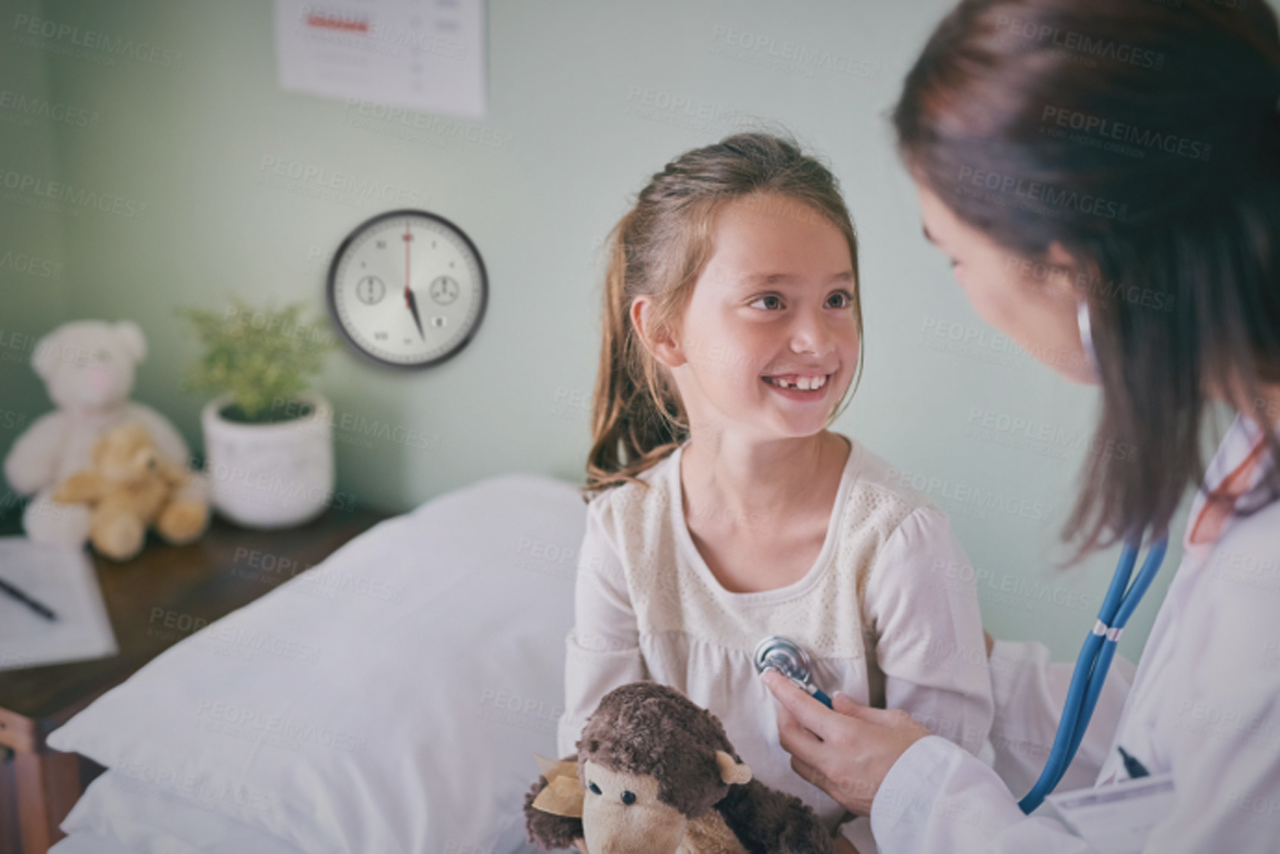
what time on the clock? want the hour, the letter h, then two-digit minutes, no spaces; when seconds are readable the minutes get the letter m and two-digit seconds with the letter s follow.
5h27
